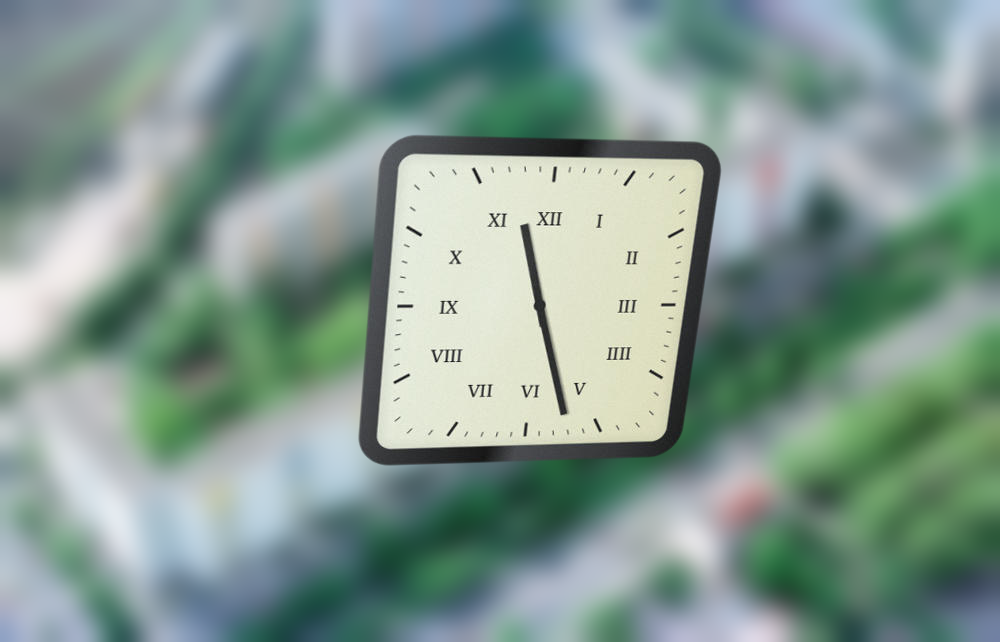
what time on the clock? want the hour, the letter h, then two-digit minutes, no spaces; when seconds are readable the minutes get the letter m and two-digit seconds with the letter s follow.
11h27
